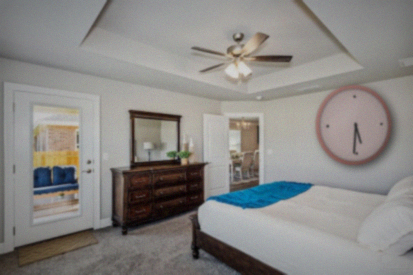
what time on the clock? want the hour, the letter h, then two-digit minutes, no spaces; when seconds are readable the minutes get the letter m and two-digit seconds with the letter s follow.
5h31
